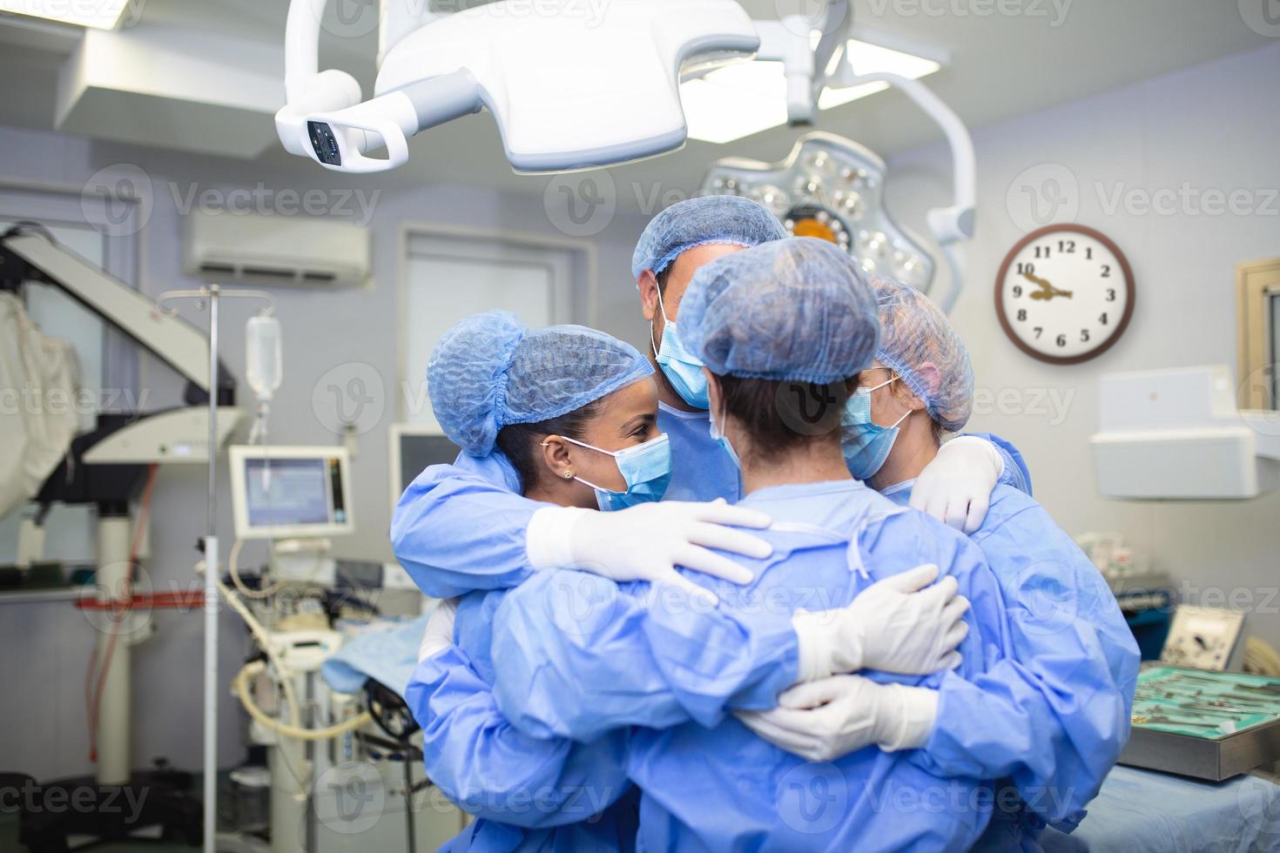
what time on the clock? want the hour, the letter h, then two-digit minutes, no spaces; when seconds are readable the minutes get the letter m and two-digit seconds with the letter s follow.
8h49
